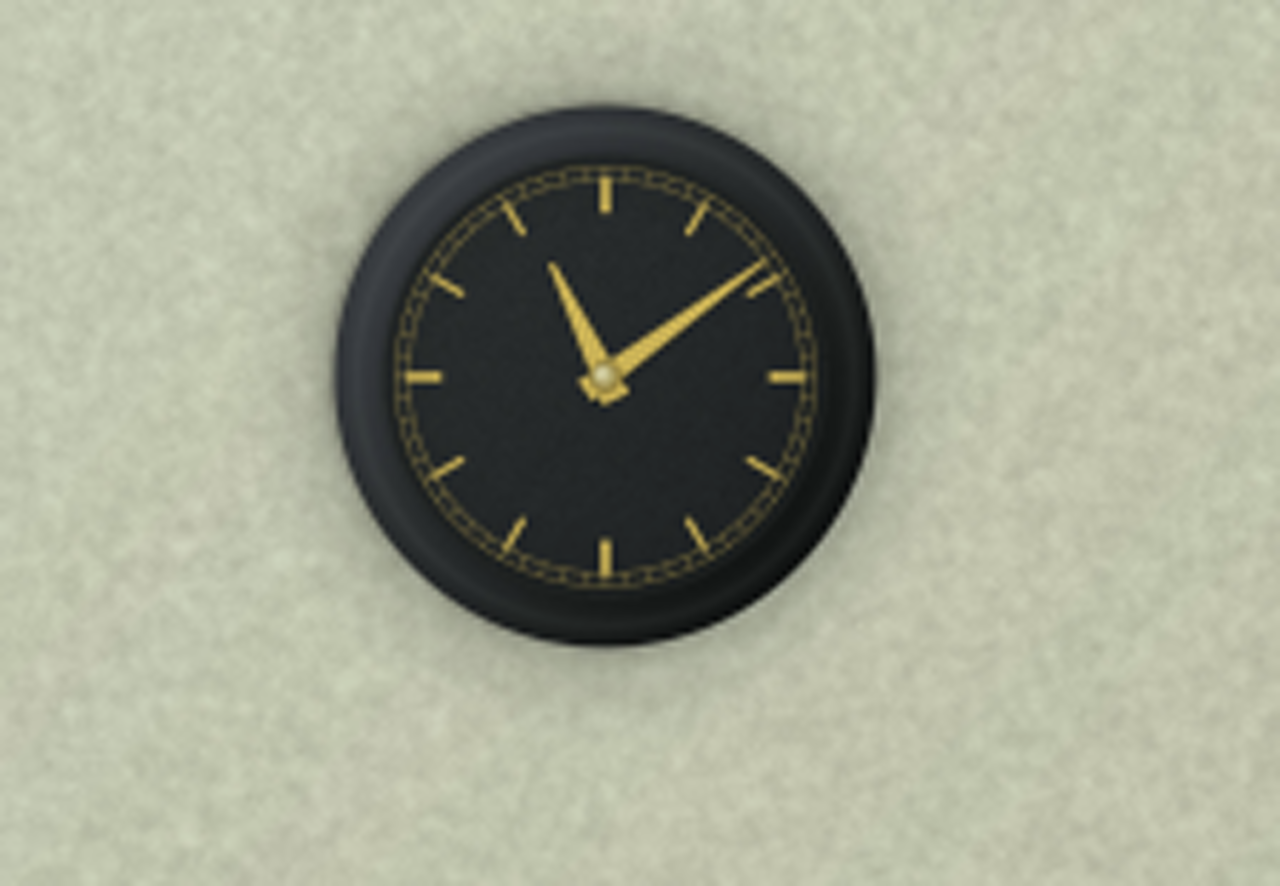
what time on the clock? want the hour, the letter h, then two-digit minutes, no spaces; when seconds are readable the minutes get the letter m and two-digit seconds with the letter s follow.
11h09
